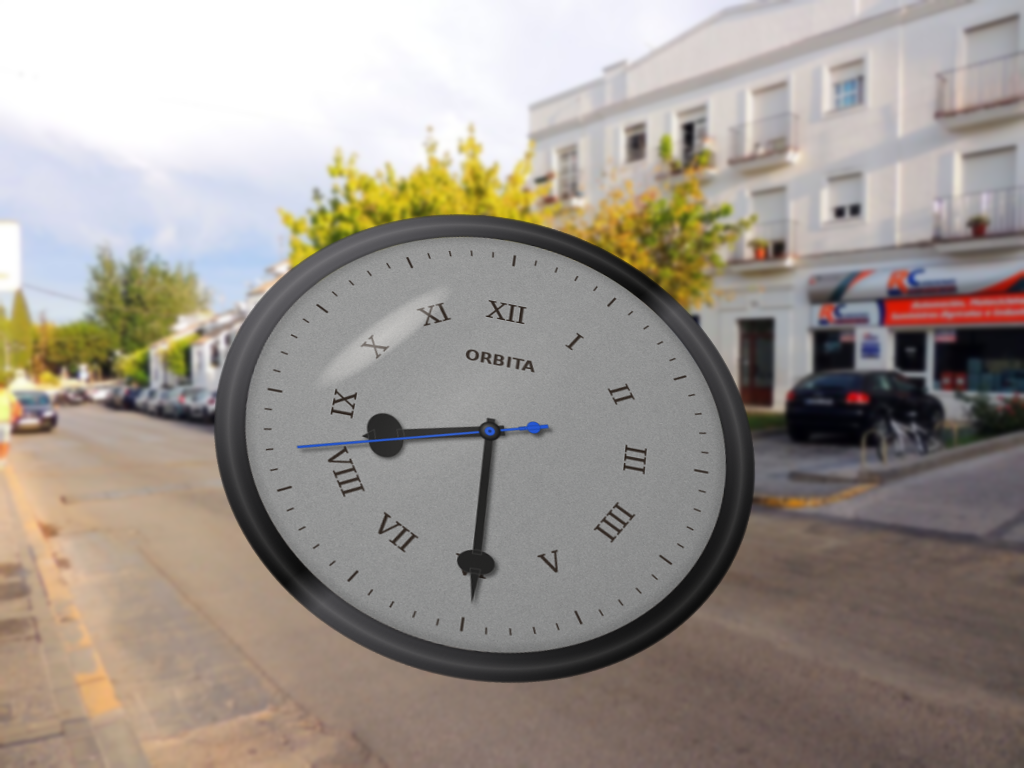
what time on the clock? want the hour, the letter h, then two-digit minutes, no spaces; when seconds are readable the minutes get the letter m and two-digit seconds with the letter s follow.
8h29m42s
